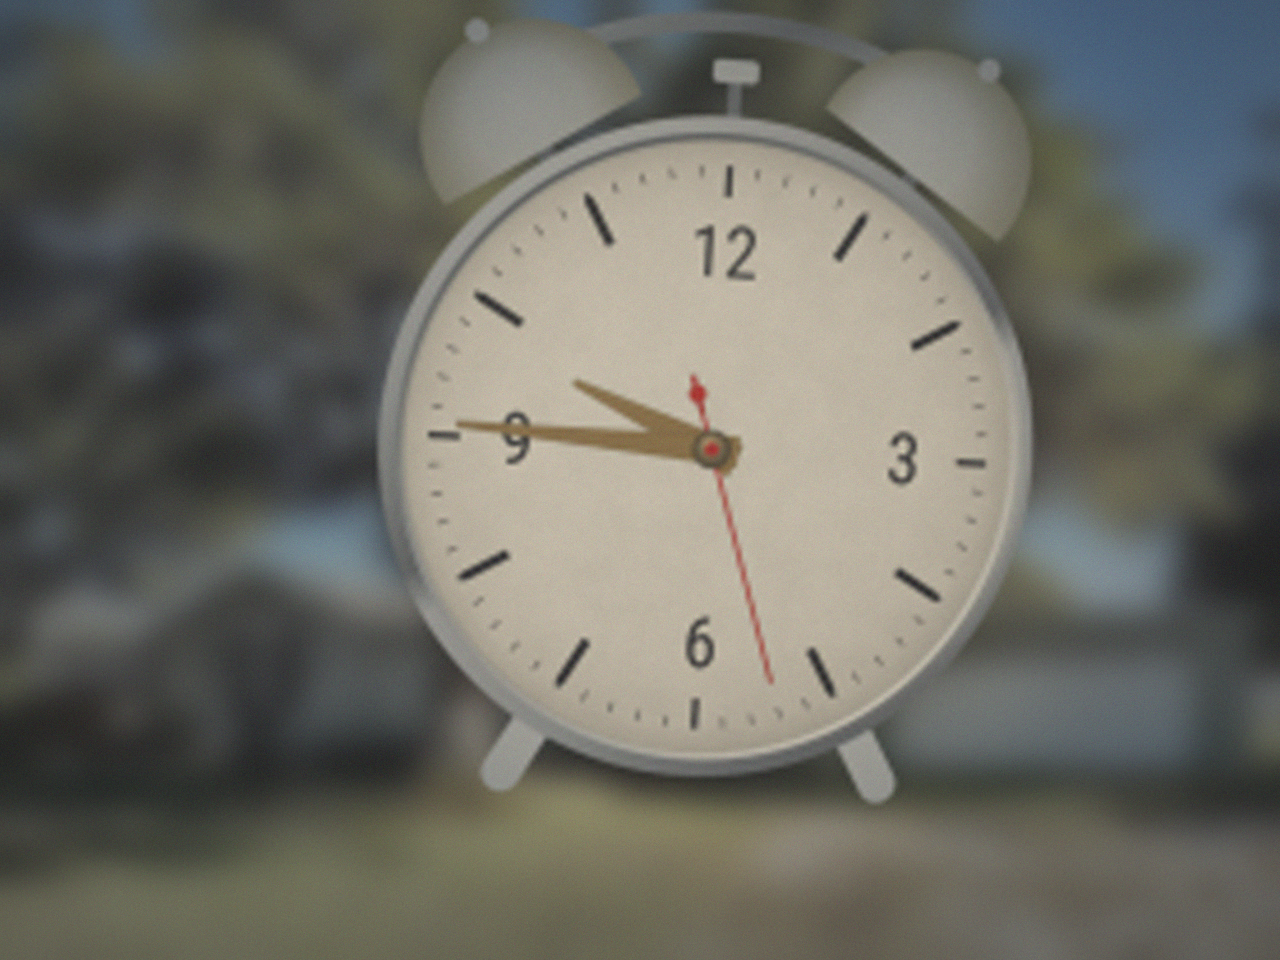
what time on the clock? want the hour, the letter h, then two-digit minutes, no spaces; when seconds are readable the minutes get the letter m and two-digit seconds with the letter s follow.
9h45m27s
